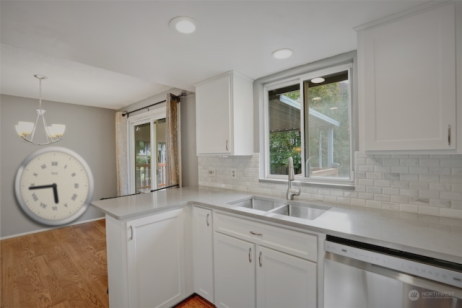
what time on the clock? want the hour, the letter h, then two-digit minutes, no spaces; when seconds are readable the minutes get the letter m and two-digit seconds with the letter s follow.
5h44
